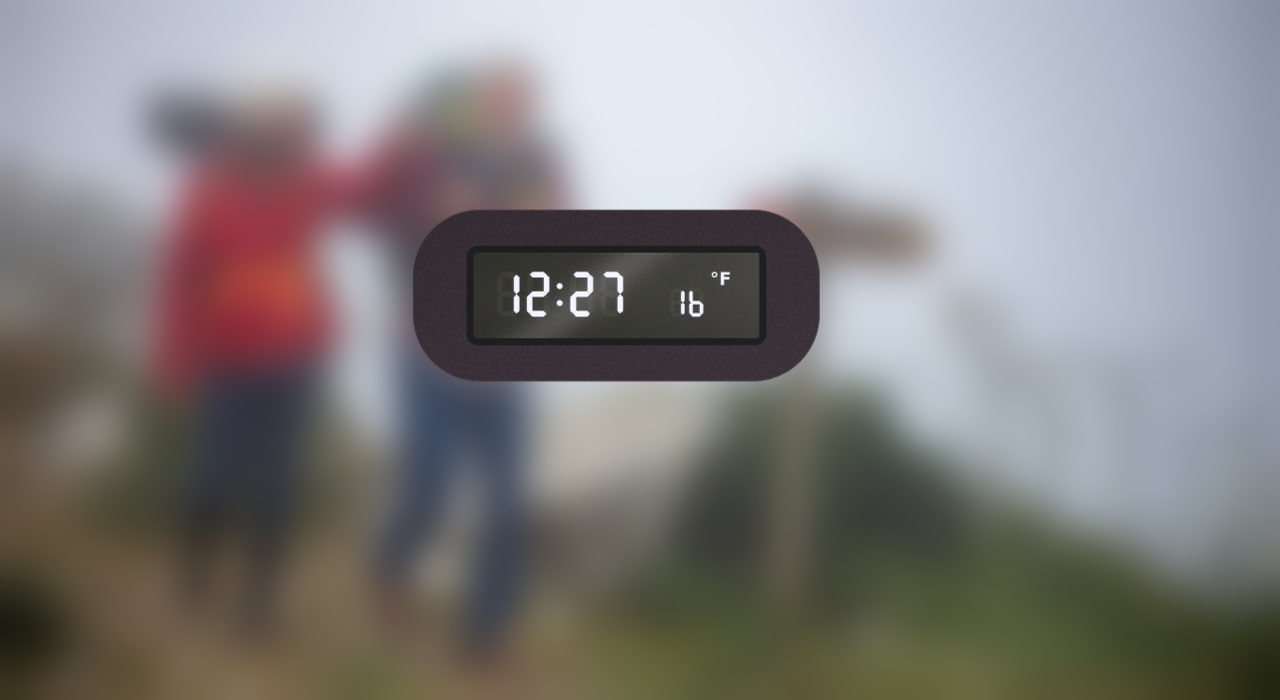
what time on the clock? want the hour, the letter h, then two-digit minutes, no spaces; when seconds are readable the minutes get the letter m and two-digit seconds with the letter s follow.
12h27
